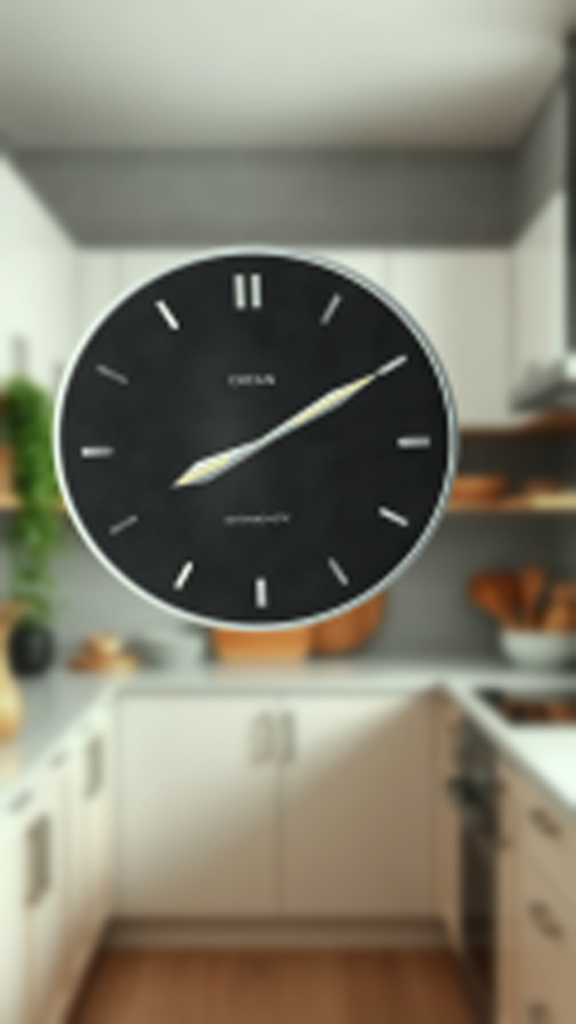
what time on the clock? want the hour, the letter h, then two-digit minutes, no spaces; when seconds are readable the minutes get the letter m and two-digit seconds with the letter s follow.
8h10
